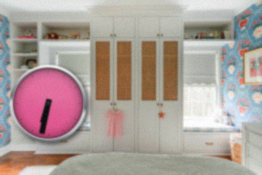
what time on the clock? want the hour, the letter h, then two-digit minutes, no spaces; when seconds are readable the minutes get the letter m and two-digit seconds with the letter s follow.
6h32
